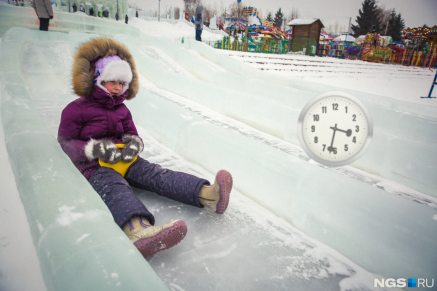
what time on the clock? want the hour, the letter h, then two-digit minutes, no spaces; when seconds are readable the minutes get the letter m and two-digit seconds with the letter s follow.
3h32
